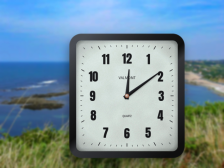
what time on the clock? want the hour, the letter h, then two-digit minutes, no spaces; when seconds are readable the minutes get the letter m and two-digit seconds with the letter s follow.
12h09
